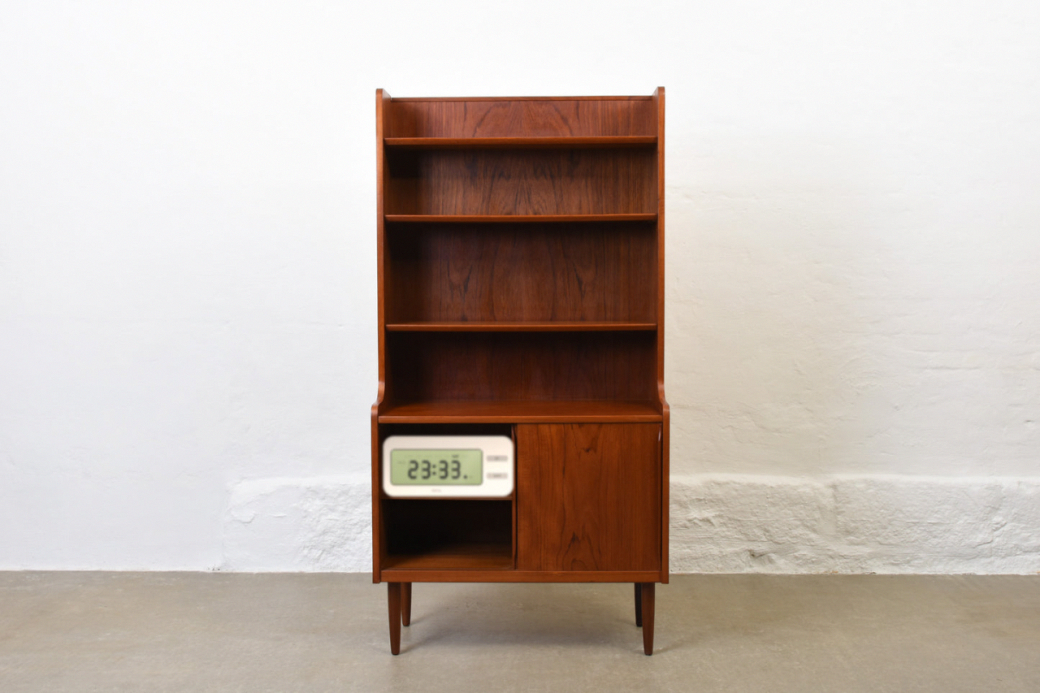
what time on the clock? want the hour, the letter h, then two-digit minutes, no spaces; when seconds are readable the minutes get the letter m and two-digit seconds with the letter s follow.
23h33
